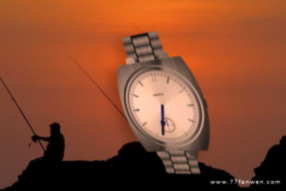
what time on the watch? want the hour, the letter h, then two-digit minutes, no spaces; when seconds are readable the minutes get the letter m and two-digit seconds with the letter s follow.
6h33
